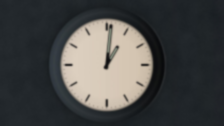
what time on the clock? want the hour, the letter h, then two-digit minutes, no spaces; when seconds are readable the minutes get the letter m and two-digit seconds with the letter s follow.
1h01
